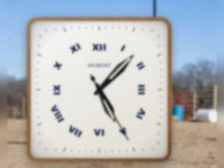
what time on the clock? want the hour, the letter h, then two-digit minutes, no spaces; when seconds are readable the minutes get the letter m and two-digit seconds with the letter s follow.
5h07m25s
